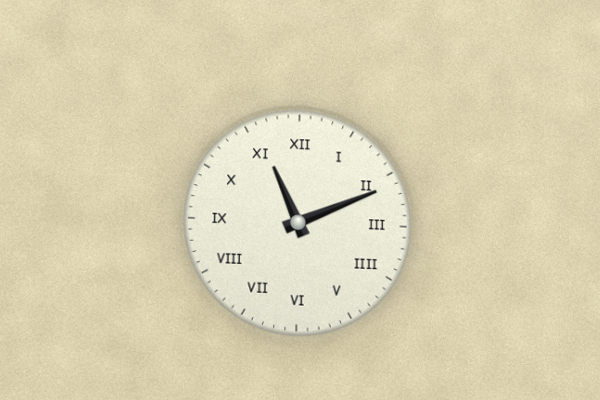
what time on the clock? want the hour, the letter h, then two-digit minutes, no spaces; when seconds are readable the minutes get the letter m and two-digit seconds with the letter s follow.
11h11
